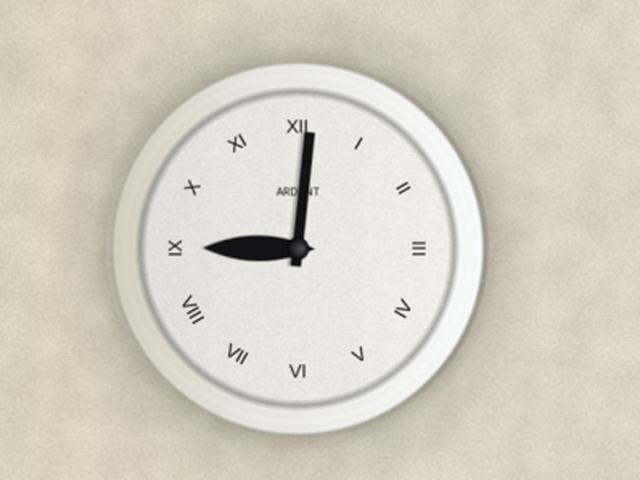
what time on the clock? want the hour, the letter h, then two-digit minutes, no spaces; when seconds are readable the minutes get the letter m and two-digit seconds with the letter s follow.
9h01
